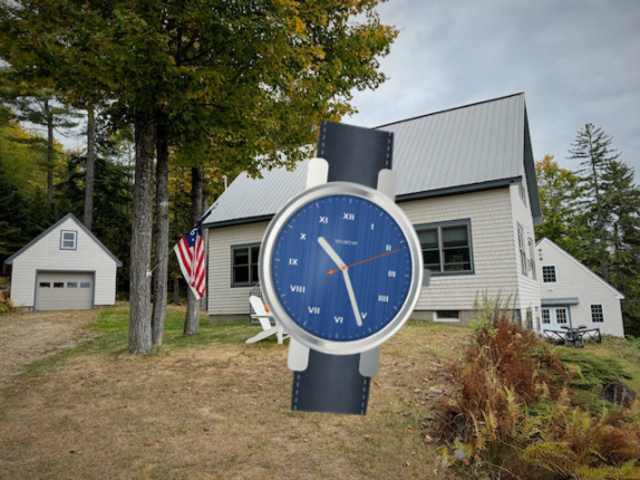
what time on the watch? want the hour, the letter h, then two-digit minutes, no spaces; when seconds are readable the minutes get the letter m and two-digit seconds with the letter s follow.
10h26m11s
